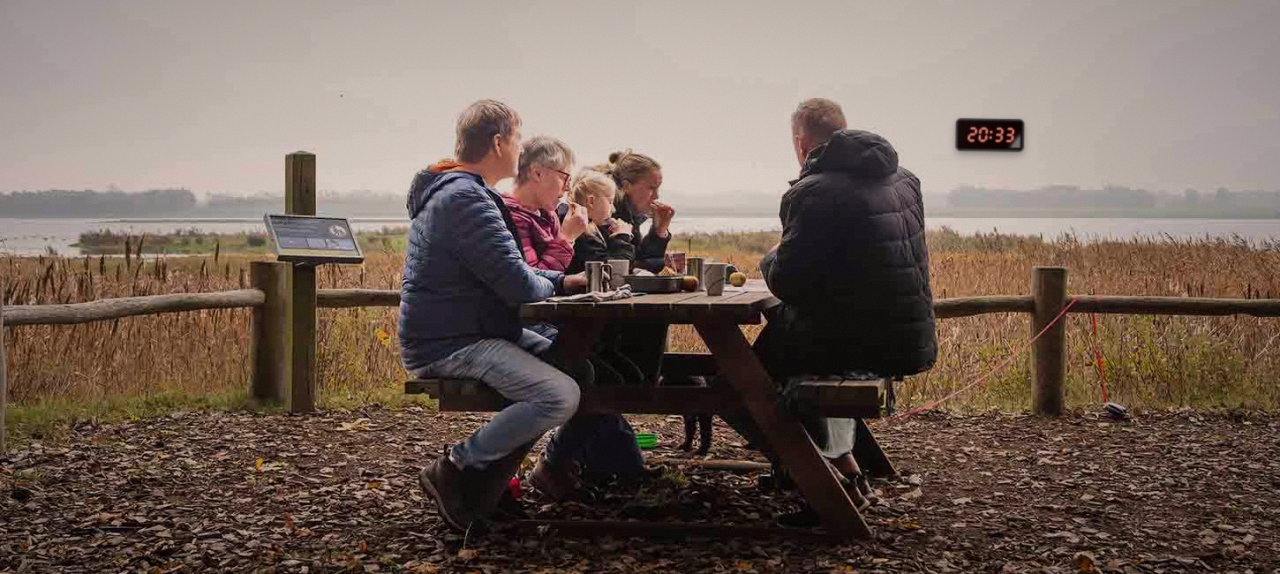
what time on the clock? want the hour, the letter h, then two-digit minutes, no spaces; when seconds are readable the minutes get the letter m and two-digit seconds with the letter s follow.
20h33
